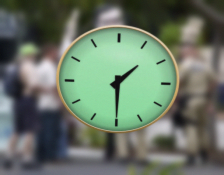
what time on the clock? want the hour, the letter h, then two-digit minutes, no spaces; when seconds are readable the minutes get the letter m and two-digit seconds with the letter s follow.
1h30
